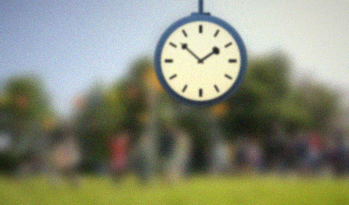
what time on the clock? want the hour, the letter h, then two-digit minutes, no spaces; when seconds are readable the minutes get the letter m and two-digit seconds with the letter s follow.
1h52
